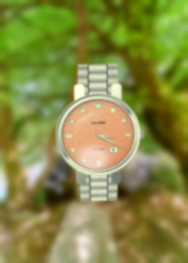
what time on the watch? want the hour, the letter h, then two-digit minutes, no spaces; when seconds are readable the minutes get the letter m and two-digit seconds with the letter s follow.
3h20
